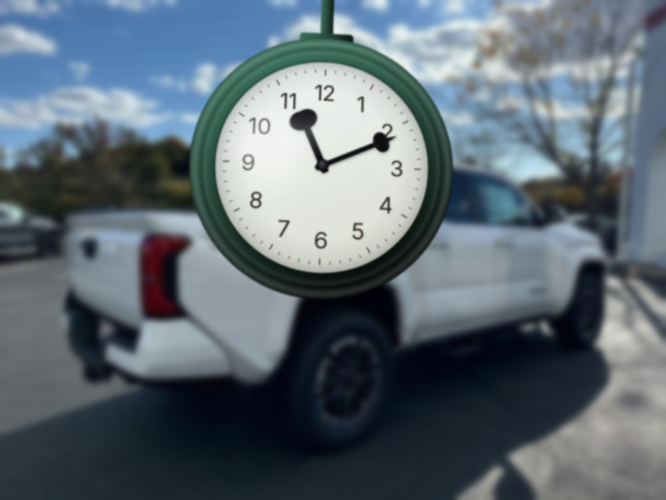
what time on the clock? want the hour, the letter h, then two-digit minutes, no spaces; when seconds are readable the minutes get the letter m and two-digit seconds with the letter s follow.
11h11
